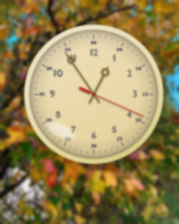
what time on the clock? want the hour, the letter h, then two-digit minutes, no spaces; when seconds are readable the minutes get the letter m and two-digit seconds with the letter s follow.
12h54m19s
